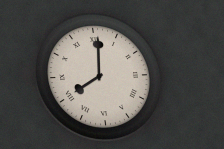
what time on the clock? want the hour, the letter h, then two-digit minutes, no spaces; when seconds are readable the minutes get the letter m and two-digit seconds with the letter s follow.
8h01
